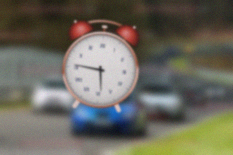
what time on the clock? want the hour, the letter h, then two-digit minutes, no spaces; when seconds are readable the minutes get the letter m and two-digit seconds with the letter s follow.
5h46
